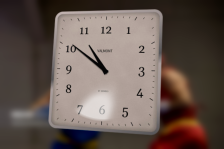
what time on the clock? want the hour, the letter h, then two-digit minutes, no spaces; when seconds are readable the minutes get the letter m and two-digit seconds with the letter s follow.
10h51
